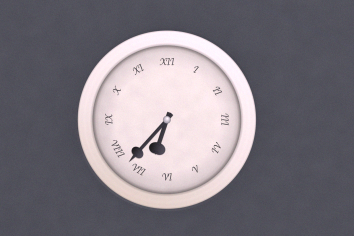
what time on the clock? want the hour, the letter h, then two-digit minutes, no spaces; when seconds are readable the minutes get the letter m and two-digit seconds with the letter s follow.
6h37
